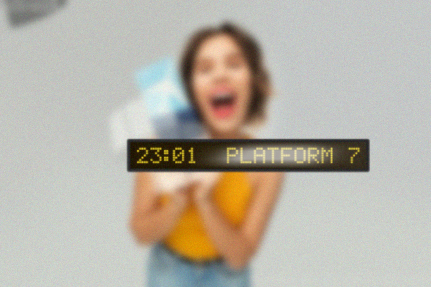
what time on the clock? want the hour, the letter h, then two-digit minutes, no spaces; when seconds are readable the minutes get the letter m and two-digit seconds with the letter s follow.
23h01
